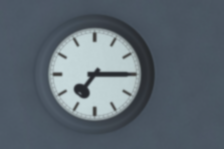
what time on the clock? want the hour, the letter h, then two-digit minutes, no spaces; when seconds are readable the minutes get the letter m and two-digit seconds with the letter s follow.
7h15
